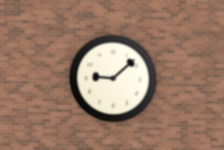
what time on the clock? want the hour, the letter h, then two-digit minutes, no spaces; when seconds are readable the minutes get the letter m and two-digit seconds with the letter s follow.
9h08
